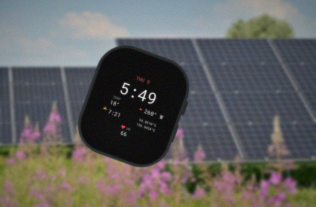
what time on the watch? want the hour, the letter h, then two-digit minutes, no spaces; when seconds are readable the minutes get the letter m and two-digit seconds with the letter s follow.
5h49
